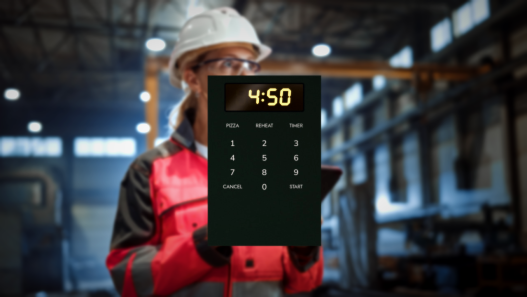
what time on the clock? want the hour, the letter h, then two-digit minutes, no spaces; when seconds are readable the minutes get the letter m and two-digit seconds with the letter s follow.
4h50
